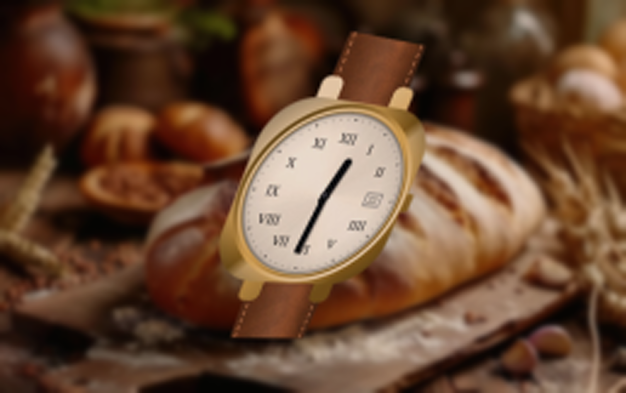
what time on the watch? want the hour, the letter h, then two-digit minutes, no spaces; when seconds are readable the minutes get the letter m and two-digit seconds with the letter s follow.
12h31
